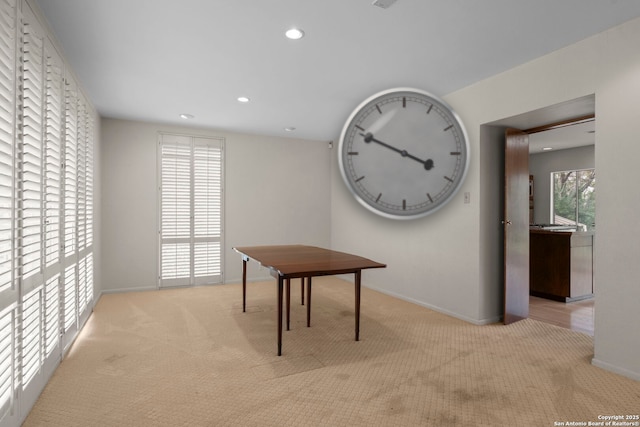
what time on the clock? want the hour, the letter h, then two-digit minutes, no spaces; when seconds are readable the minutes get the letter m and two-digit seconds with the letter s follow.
3h49
